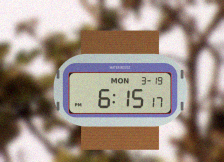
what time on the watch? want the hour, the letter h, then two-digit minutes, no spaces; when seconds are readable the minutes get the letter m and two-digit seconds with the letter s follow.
6h15m17s
